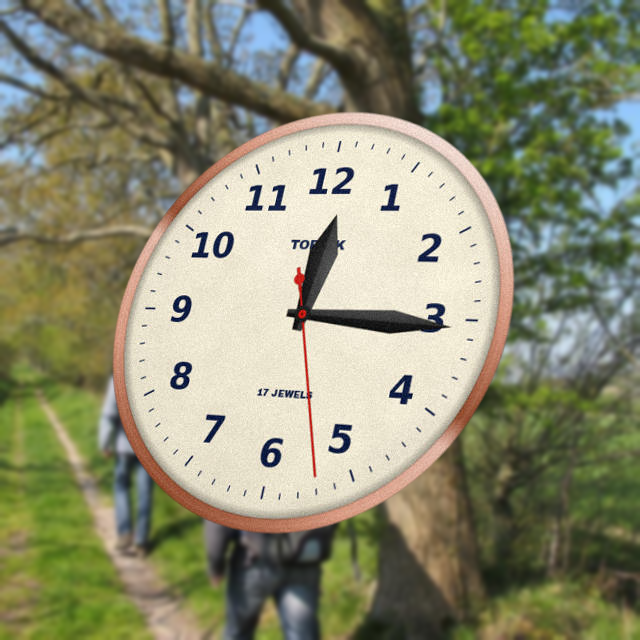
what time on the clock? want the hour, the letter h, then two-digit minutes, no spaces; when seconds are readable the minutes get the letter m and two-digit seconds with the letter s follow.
12h15m27s
